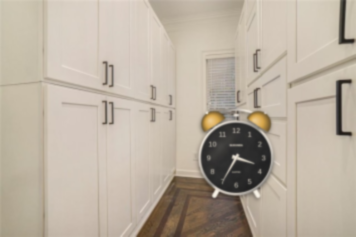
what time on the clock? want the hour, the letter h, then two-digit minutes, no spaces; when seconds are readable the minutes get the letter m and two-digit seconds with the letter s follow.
3h35
